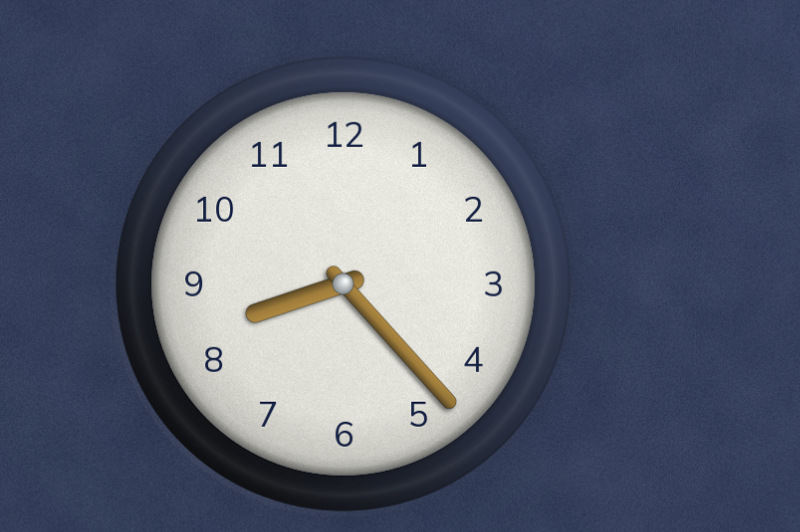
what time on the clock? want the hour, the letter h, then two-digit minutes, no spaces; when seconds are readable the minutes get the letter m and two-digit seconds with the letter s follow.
8h23
